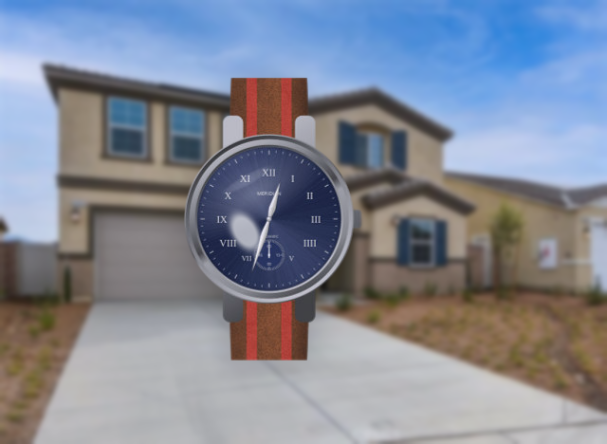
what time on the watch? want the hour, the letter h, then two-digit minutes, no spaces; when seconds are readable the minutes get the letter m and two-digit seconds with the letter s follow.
12h33
